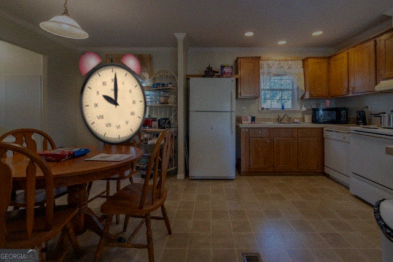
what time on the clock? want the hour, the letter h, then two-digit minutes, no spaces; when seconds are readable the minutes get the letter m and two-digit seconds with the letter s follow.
10h01
